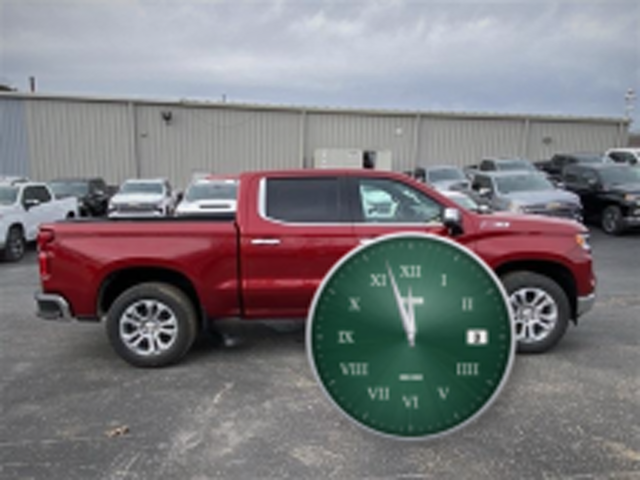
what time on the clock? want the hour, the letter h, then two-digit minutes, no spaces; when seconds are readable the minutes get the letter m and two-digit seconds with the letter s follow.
11h57
